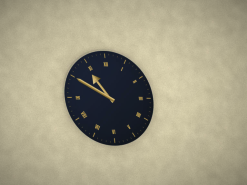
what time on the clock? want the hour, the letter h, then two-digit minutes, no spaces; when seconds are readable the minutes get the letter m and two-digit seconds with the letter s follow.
10h50
